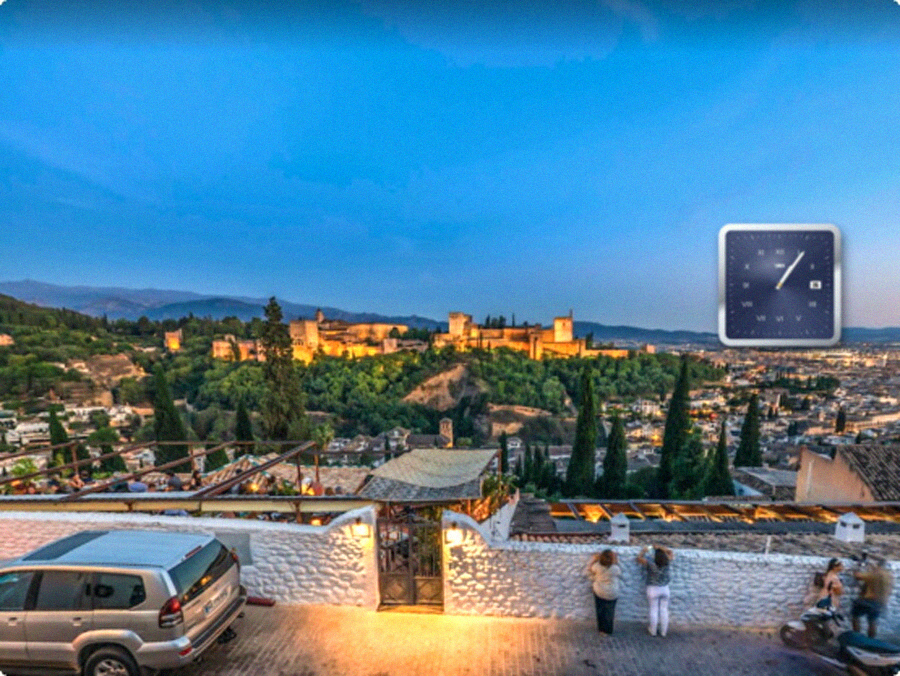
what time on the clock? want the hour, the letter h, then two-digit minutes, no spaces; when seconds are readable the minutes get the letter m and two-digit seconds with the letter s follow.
1h06
